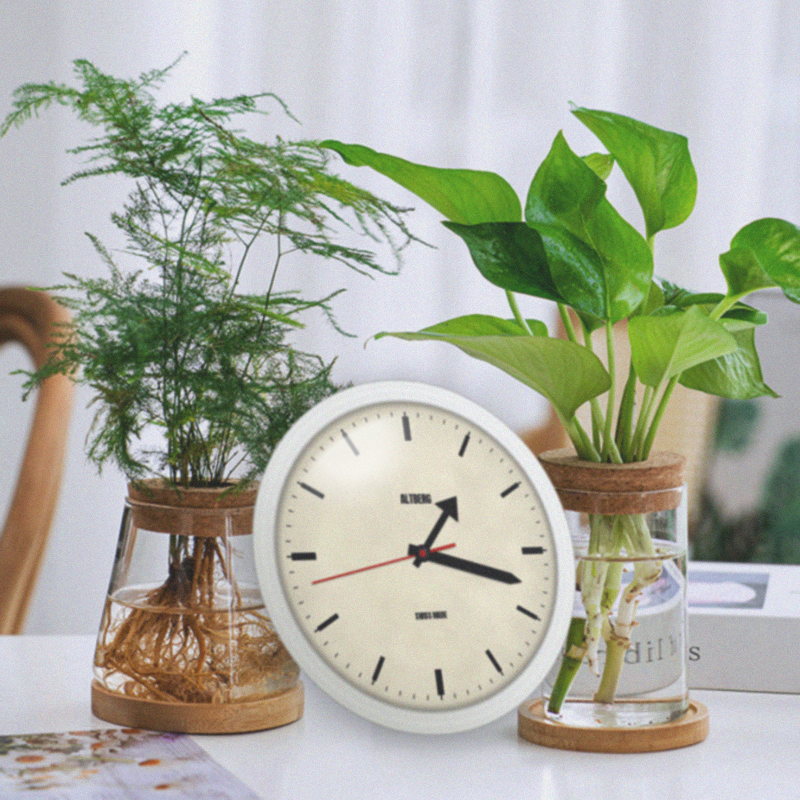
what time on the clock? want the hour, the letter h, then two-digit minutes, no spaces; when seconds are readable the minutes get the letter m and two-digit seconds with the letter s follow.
1h17m43s
